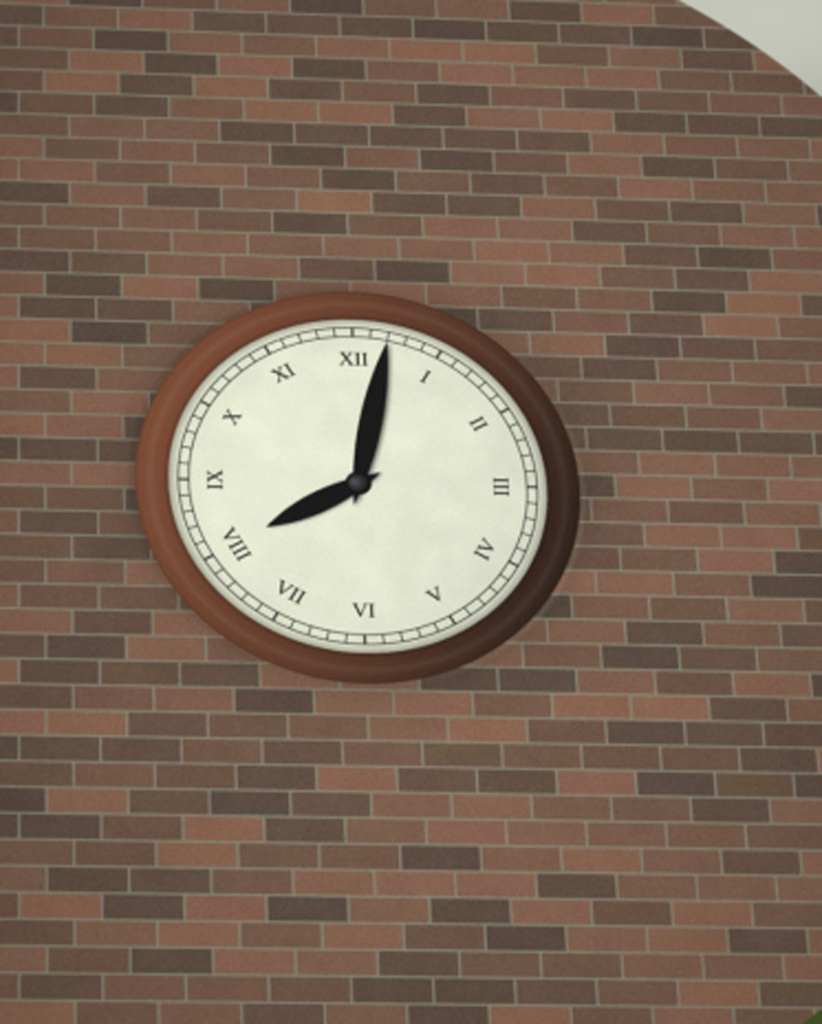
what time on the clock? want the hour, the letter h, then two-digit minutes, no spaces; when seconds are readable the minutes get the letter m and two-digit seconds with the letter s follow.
8h02
